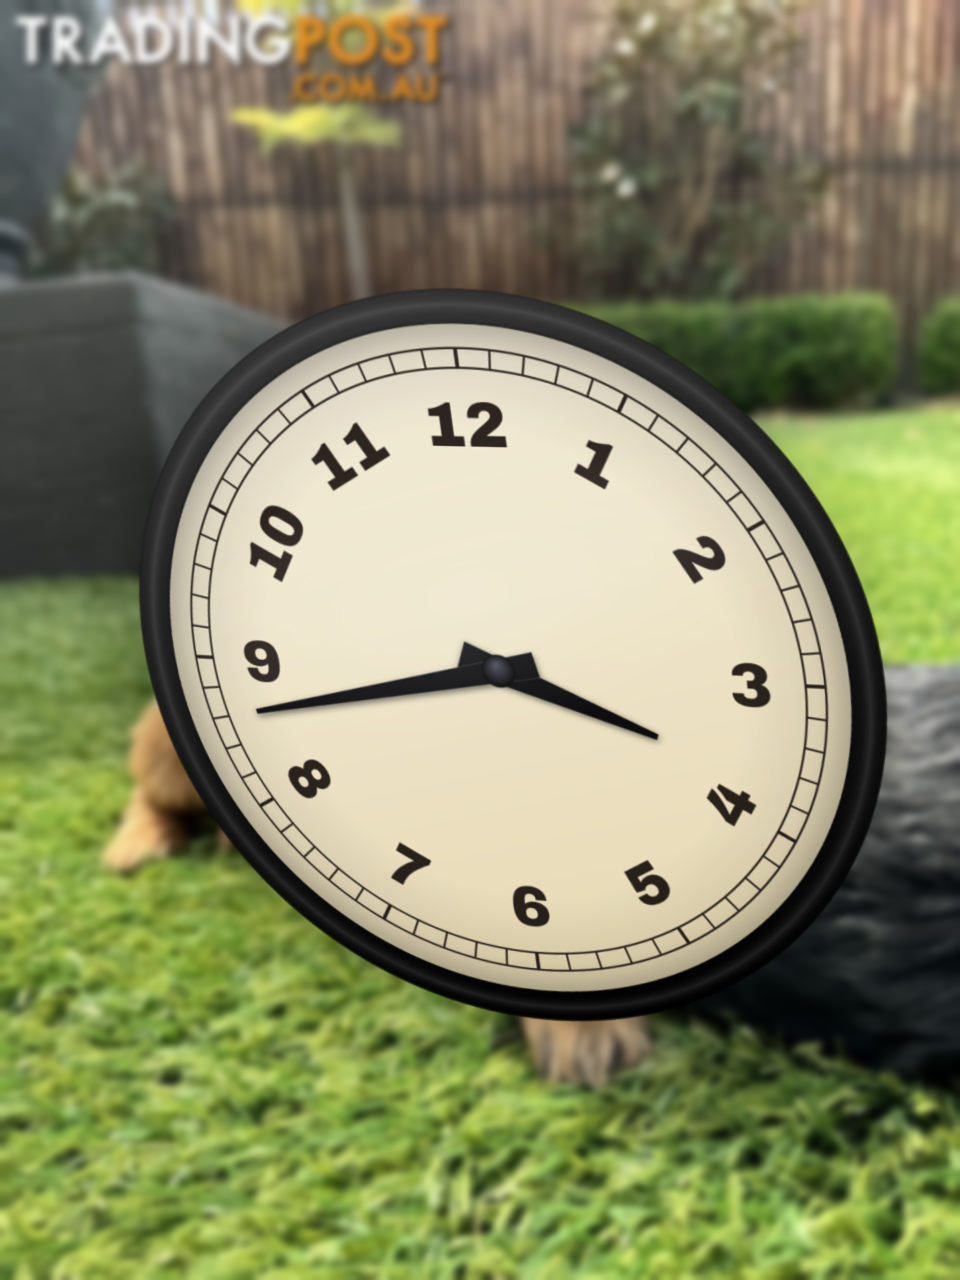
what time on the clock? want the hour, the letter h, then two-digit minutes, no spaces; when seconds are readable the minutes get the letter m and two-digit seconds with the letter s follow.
3h43
